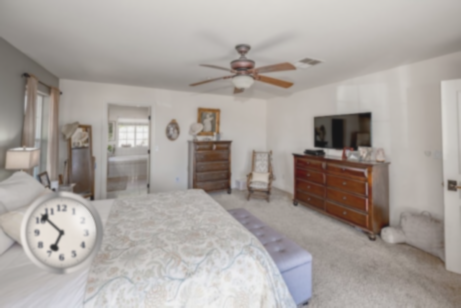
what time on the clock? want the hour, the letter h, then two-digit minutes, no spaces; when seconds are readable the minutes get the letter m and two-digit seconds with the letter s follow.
6h52
